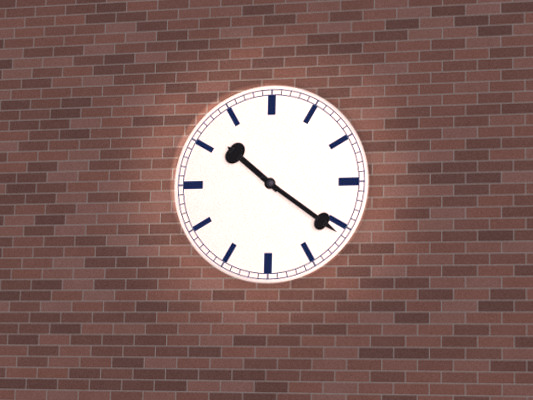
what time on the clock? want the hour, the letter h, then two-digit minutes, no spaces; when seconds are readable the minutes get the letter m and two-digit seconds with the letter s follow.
10h21
